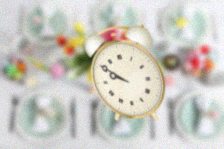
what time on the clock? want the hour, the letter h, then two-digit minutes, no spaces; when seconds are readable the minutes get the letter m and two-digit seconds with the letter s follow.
9h51
